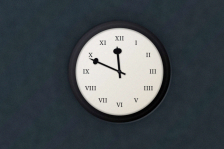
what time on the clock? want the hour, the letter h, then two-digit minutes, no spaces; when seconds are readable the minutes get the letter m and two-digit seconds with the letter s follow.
11h49
